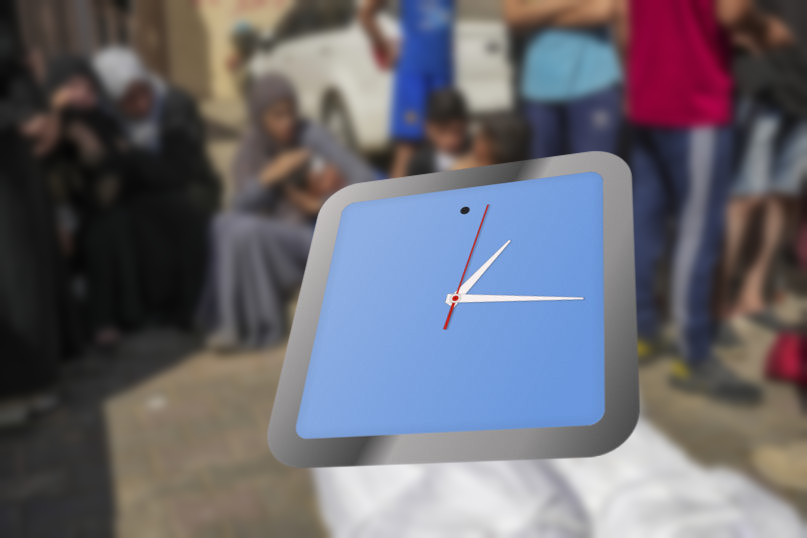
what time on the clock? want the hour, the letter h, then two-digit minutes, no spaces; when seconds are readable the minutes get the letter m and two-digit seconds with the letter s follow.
1h16m02s
